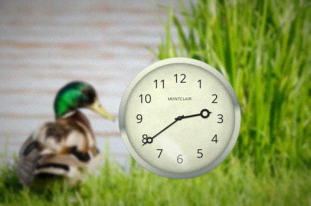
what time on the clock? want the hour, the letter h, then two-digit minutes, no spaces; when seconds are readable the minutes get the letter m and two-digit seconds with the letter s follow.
2h39
